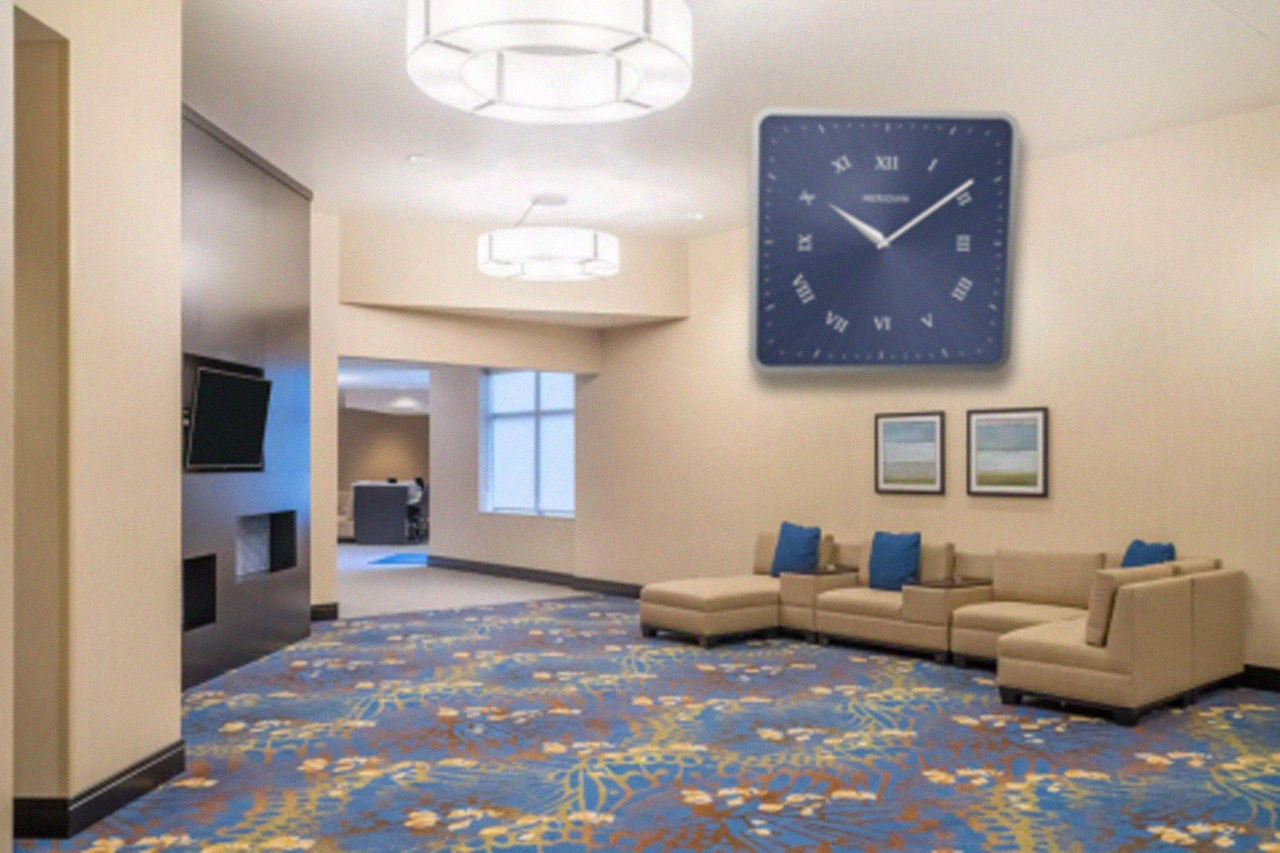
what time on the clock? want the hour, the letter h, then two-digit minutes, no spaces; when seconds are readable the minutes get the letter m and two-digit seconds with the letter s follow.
10h09
